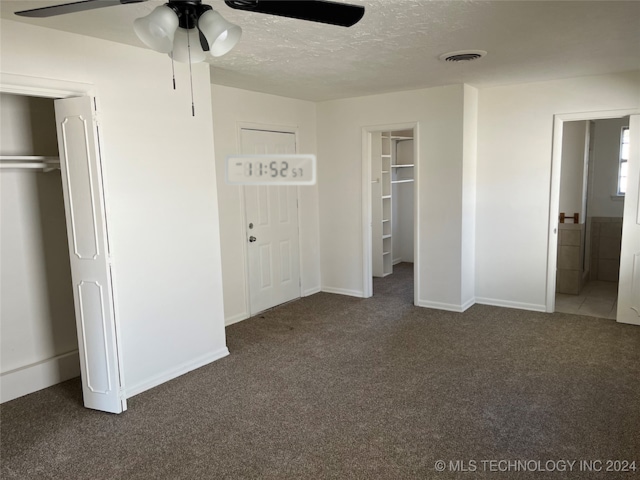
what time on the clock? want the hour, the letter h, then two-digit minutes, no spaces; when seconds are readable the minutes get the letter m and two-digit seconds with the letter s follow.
11h52
